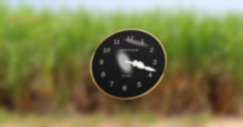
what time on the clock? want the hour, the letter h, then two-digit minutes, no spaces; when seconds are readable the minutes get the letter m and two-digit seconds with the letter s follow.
3h18
